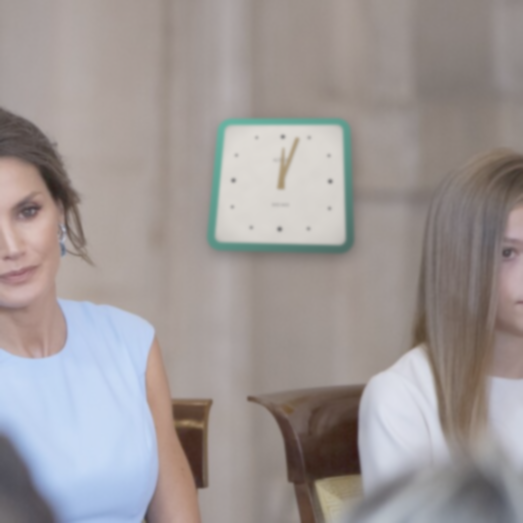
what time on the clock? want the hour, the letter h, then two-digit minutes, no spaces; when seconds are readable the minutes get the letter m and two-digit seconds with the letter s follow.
12h03
